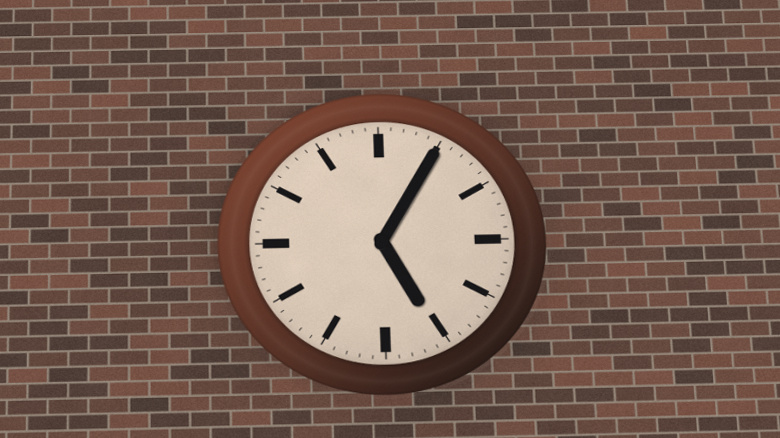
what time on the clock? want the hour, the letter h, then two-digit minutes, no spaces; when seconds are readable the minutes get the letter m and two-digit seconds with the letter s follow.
5h05
